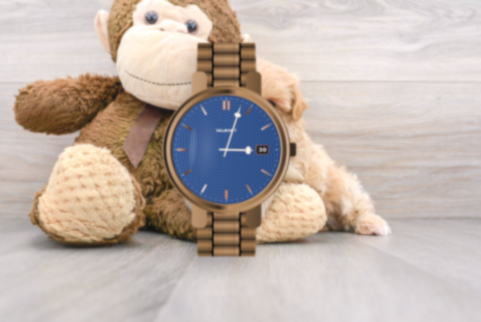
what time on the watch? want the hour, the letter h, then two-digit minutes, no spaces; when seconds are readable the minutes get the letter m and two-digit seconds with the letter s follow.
3h03
